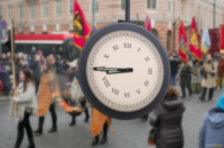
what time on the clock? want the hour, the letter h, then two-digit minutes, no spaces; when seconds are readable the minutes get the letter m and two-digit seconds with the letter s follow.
8h45
